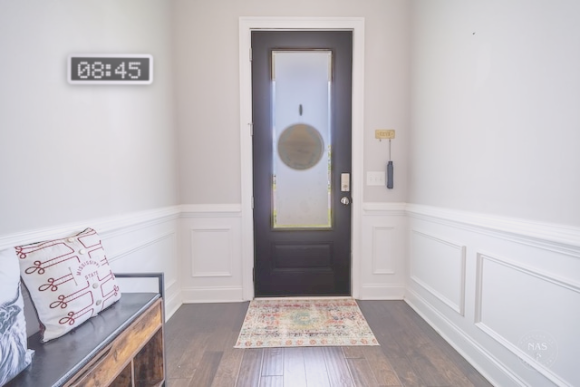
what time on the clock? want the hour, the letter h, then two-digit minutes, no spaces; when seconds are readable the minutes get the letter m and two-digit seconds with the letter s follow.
8h45
